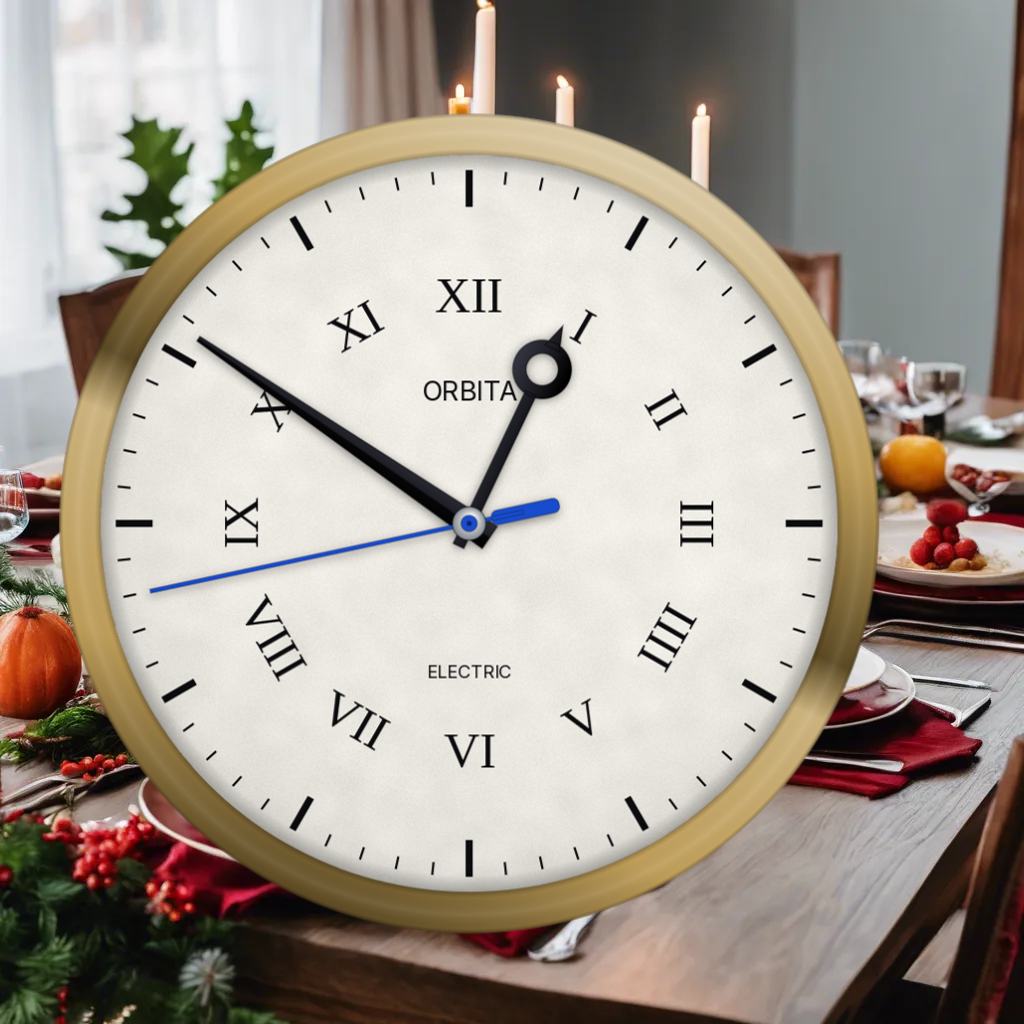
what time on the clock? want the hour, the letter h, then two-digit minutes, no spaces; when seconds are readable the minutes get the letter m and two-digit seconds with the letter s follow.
12h50m43s
